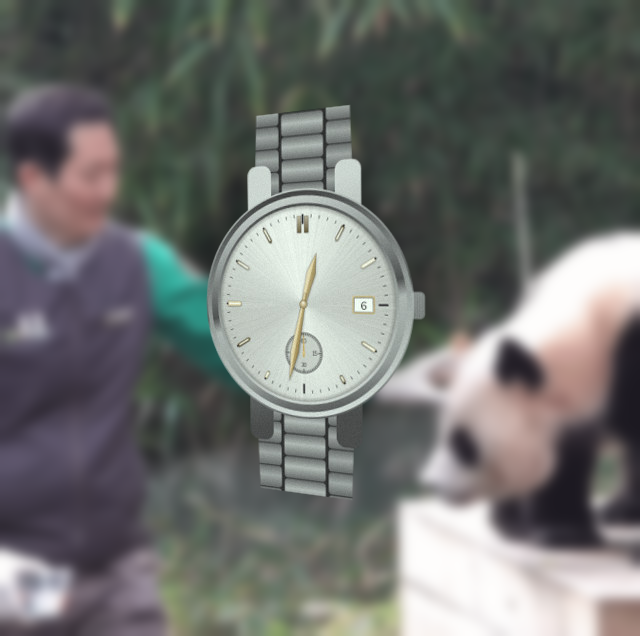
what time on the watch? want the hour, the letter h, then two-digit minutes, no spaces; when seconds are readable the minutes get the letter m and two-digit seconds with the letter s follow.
12h32
